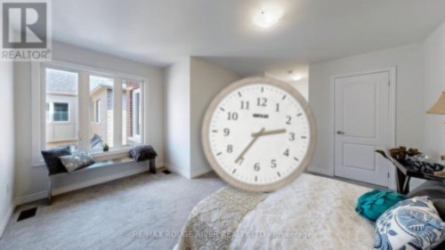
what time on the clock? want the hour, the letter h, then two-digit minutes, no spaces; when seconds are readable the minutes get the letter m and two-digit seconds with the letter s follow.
2h36
